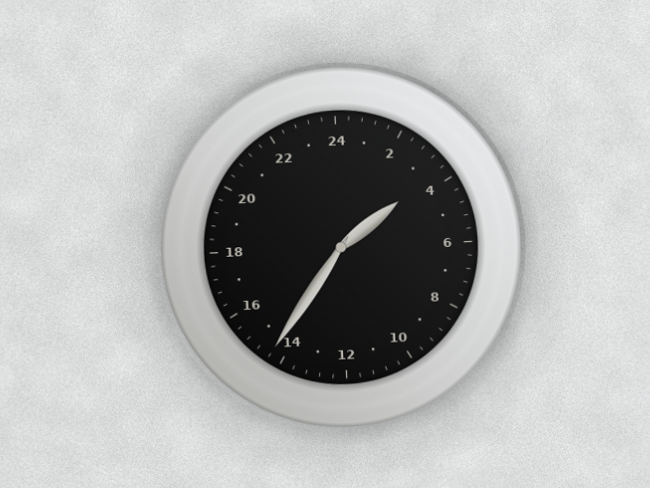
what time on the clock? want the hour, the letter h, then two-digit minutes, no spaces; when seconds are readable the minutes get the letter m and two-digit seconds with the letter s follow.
3h36
